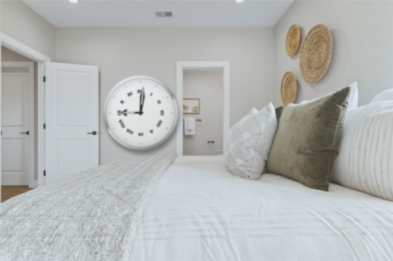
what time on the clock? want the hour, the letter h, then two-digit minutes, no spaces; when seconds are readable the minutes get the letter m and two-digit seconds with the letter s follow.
9h01
